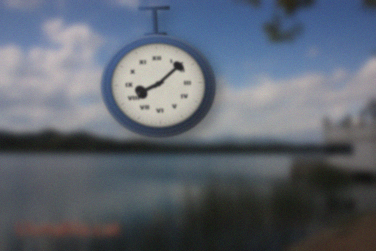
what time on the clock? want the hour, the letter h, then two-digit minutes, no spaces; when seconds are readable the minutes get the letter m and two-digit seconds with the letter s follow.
8h08
